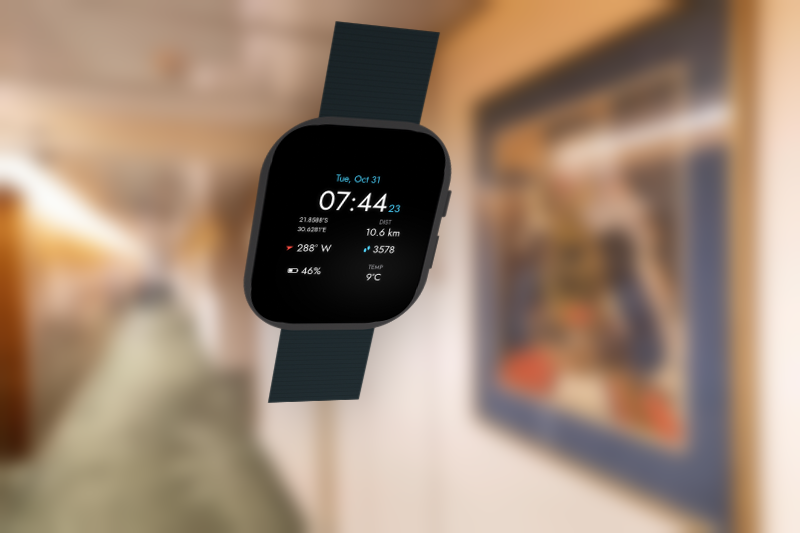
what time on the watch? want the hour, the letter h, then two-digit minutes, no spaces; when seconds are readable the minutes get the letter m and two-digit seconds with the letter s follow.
7h44m23s
